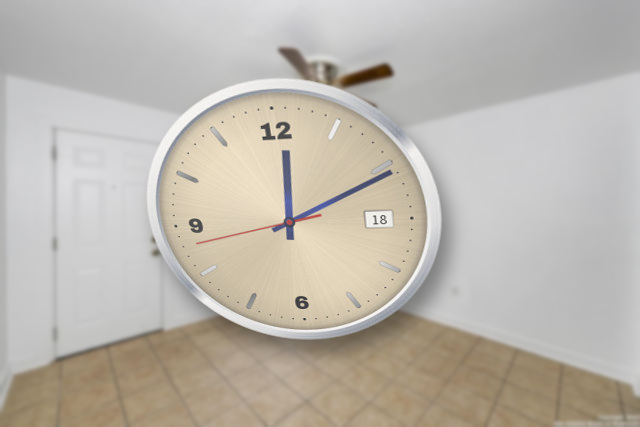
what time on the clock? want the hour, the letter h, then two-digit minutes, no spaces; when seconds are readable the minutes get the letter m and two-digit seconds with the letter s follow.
12h10m43s
